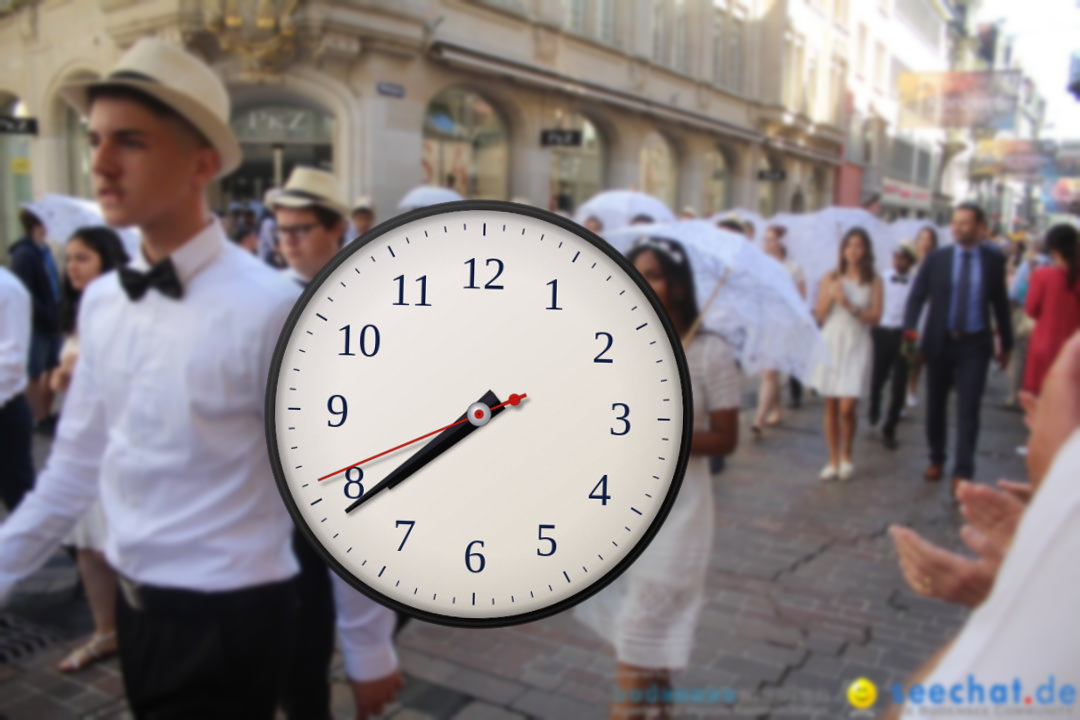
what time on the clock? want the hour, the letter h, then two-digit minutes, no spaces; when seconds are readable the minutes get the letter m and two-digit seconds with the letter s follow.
7h38m41s
